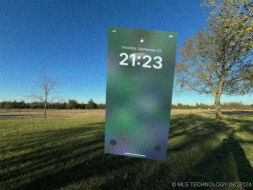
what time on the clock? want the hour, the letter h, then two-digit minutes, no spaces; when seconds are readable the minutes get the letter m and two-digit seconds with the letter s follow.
21h23
